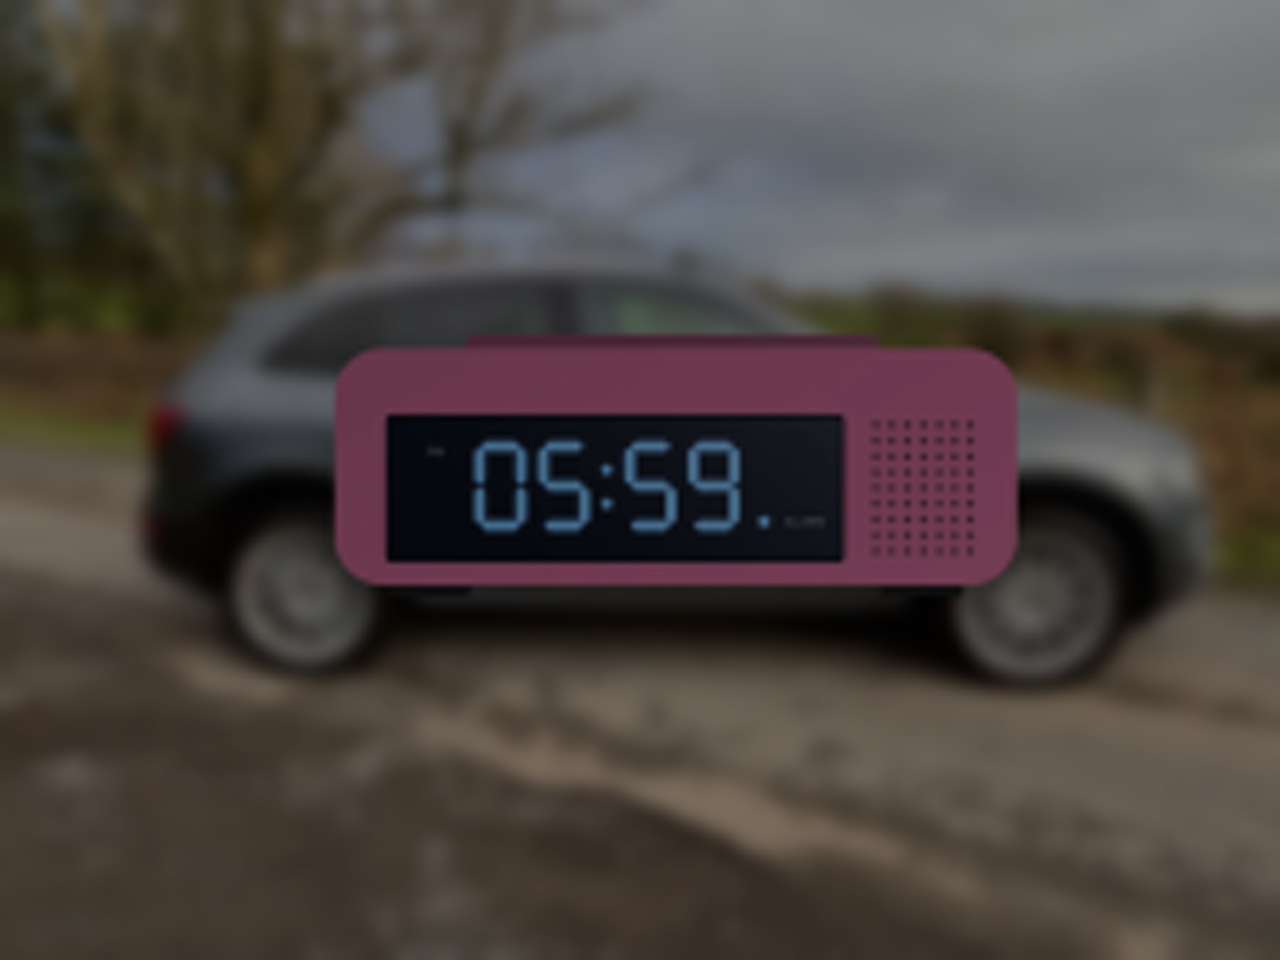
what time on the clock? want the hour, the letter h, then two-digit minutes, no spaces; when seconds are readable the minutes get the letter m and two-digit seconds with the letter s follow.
5h59
